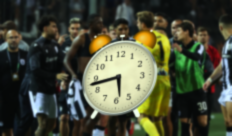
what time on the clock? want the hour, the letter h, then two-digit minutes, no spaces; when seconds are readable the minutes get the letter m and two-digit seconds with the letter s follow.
5h43
